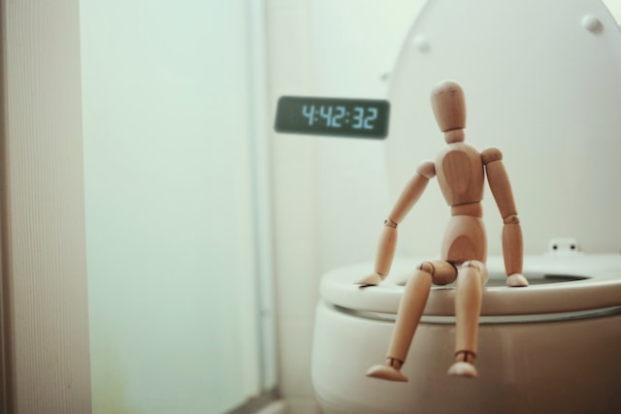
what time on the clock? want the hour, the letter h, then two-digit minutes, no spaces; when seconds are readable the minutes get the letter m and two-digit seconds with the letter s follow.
4h42m32s
